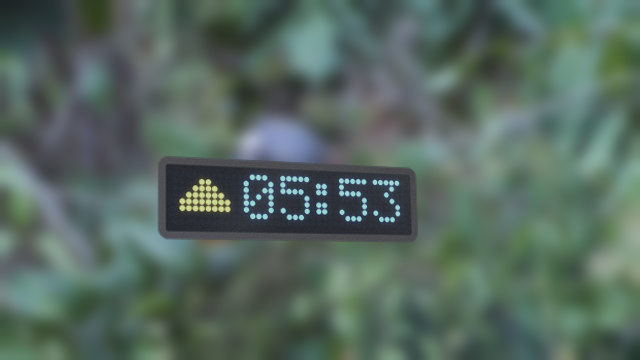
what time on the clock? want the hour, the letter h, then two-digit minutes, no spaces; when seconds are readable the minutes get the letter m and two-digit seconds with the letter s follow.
5h53
